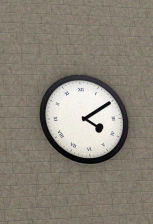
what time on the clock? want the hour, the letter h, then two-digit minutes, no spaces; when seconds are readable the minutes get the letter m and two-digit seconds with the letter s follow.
4h10
